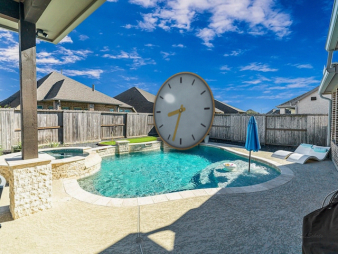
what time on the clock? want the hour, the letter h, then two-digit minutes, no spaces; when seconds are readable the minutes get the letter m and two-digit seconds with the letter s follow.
8h33
